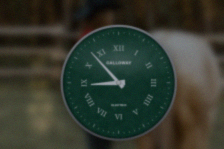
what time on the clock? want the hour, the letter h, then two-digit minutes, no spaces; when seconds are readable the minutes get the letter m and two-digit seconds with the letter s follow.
8h53
